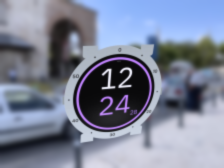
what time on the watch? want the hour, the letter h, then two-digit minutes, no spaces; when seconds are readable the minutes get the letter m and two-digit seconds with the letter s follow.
12h24
